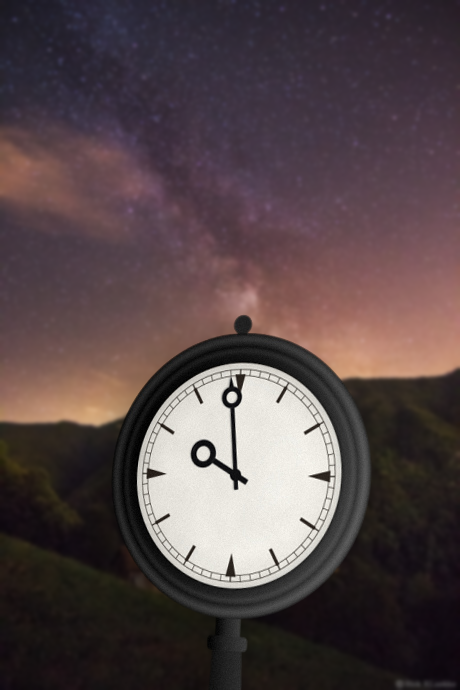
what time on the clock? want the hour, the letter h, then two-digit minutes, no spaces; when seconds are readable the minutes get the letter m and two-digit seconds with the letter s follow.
9h59
